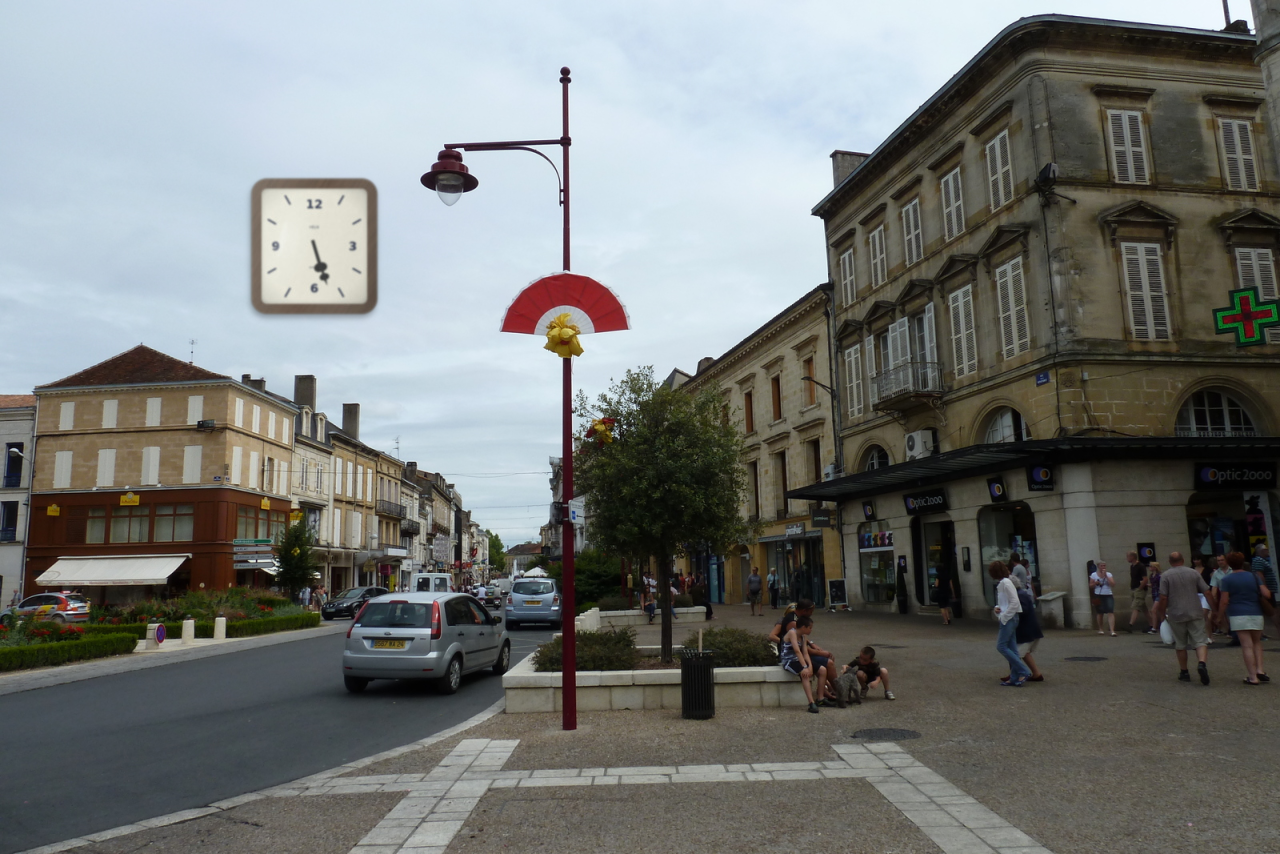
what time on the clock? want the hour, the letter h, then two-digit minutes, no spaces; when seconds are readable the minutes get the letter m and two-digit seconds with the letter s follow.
5h27
